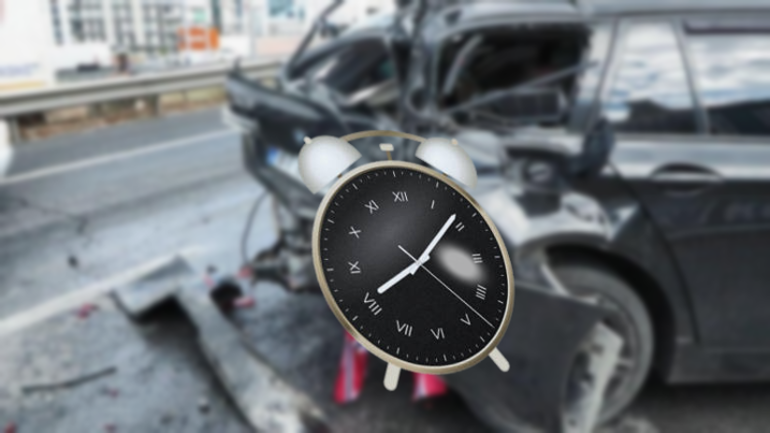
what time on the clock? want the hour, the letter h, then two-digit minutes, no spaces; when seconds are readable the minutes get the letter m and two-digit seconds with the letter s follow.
8h08m23s
